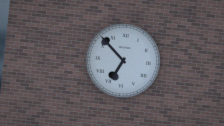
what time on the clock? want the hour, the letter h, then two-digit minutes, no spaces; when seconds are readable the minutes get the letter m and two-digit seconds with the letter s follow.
6h52
